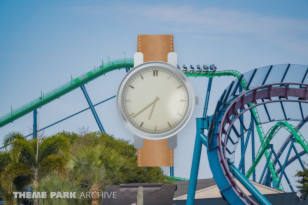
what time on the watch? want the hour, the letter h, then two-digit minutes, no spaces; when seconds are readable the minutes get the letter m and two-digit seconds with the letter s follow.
6h39
